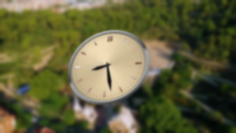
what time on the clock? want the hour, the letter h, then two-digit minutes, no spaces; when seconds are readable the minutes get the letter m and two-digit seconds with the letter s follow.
8h28
